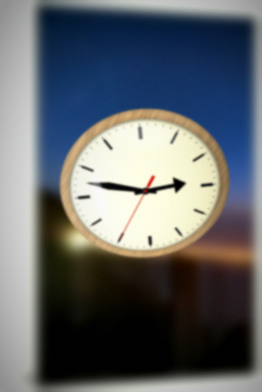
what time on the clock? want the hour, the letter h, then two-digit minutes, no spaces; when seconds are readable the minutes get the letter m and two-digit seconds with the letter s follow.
2h47m35s
